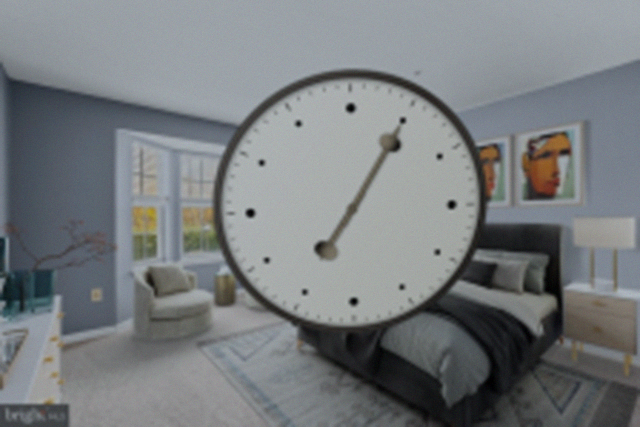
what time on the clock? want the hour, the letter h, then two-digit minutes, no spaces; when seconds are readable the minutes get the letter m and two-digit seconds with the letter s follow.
7h05
